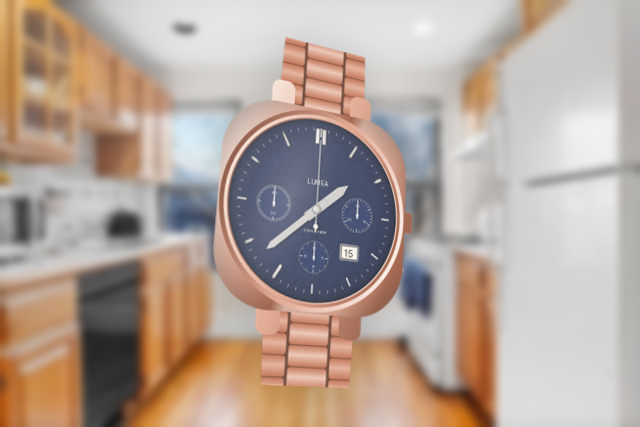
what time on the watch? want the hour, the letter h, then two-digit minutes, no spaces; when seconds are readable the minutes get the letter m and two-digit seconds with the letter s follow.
1h38
